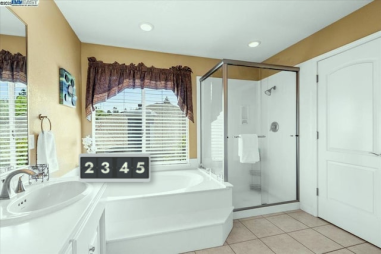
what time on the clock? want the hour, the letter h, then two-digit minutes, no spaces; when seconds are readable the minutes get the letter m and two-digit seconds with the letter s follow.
23h45
